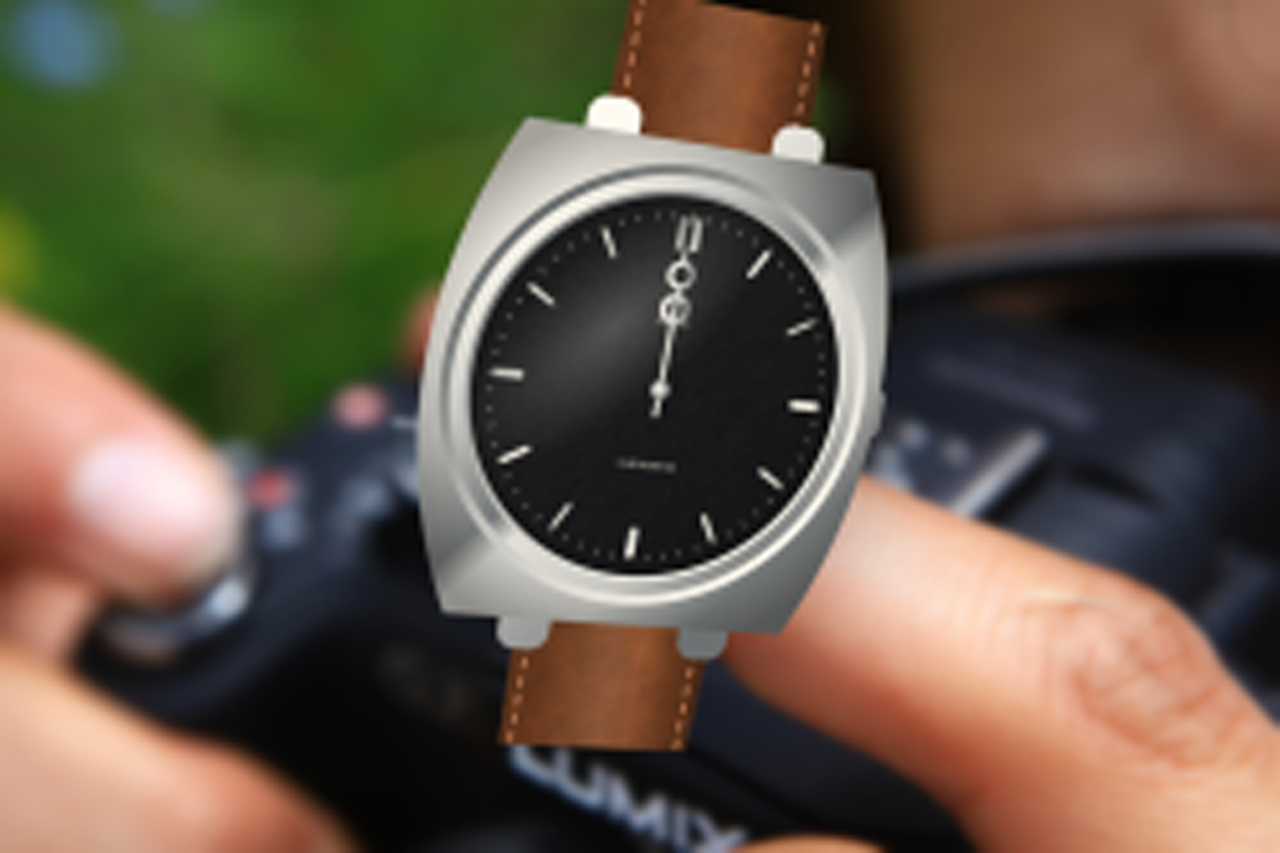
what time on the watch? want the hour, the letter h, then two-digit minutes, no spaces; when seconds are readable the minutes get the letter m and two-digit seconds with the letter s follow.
12h00
